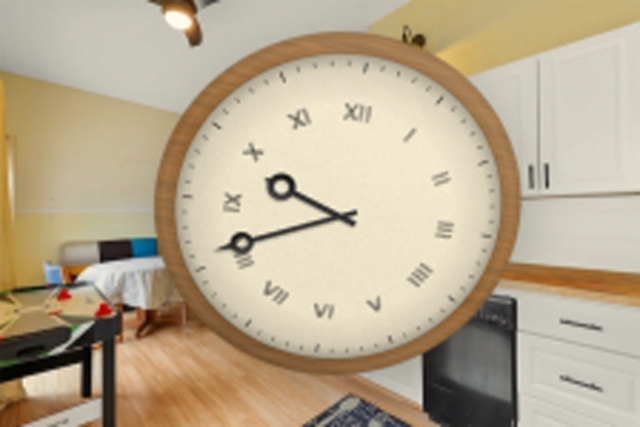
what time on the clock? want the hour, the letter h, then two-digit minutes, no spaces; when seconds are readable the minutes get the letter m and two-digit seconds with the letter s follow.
9h41
